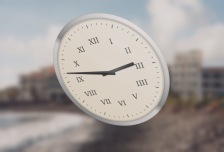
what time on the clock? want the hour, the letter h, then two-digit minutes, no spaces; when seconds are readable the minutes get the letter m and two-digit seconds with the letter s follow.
2h47
